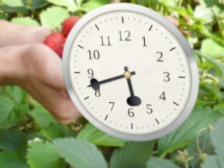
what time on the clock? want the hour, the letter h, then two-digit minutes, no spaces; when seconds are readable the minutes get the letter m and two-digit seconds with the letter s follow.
5h42
